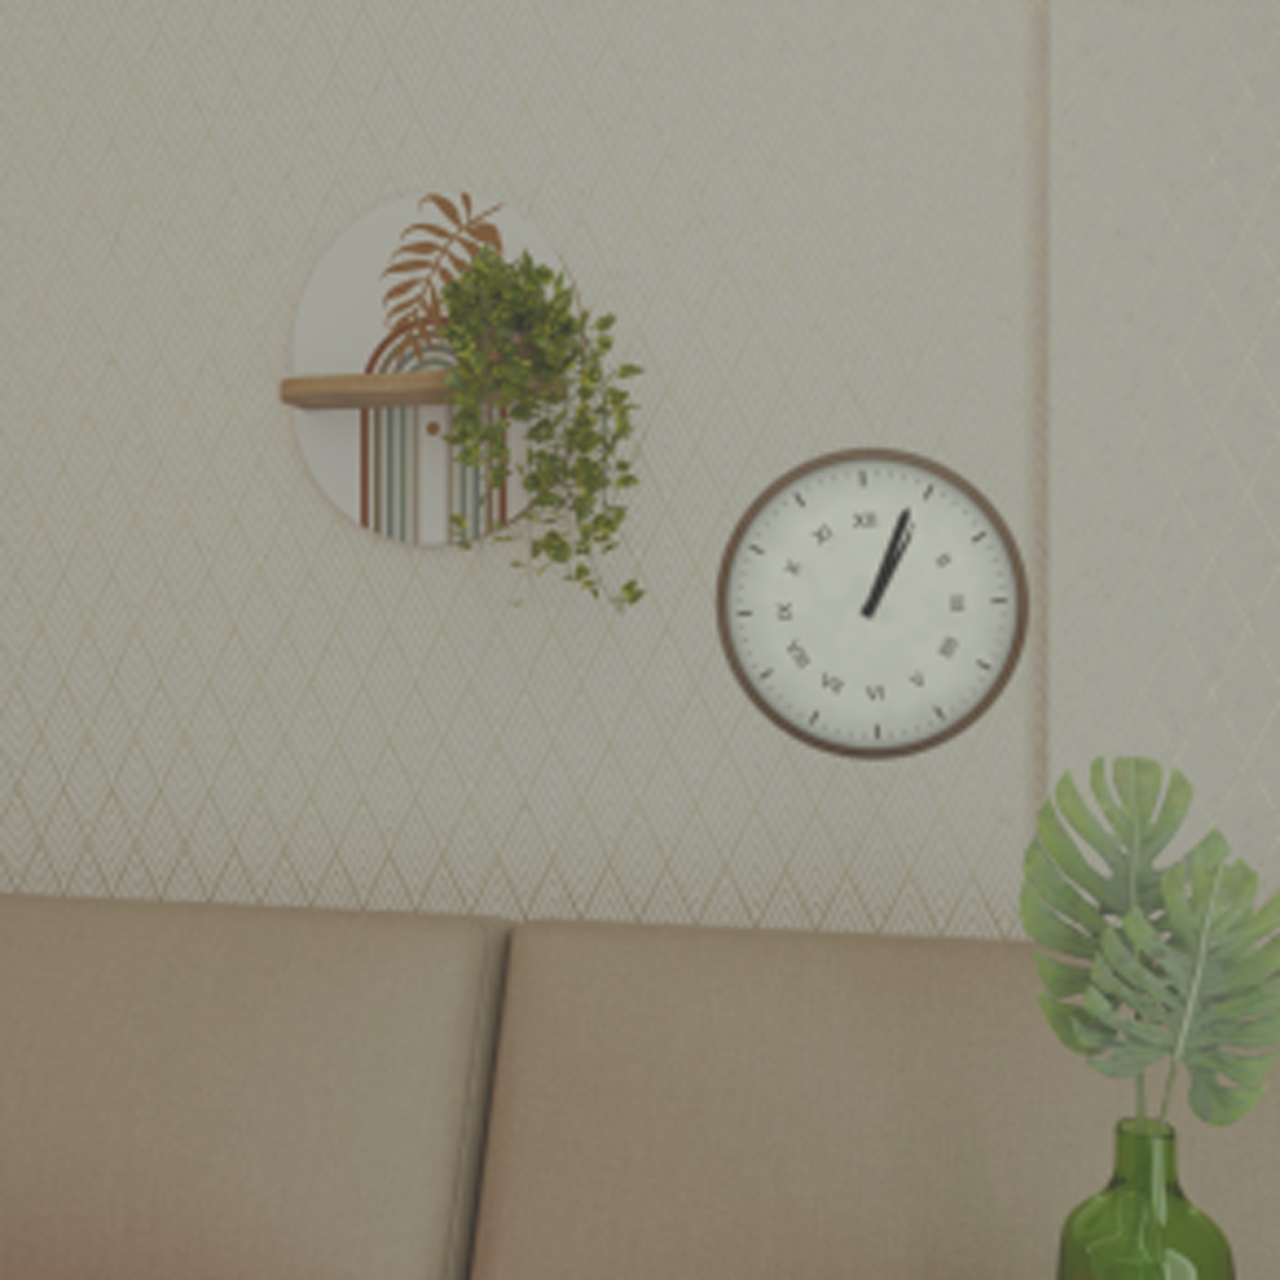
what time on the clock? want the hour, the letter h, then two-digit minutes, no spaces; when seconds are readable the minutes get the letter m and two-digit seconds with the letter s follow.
1h04
